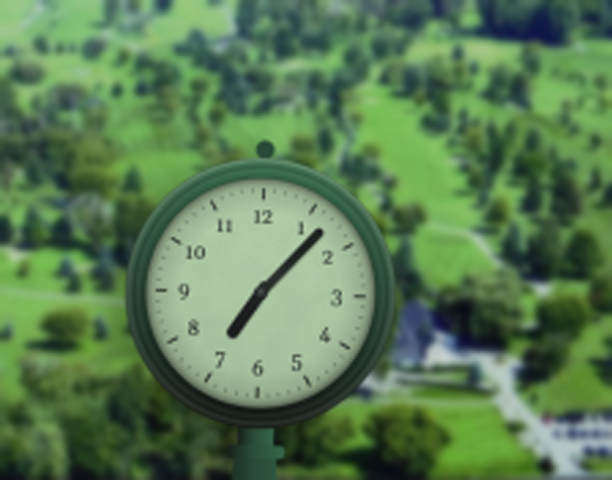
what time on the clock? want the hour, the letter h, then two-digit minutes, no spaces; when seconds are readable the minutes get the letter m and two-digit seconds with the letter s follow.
7h07
